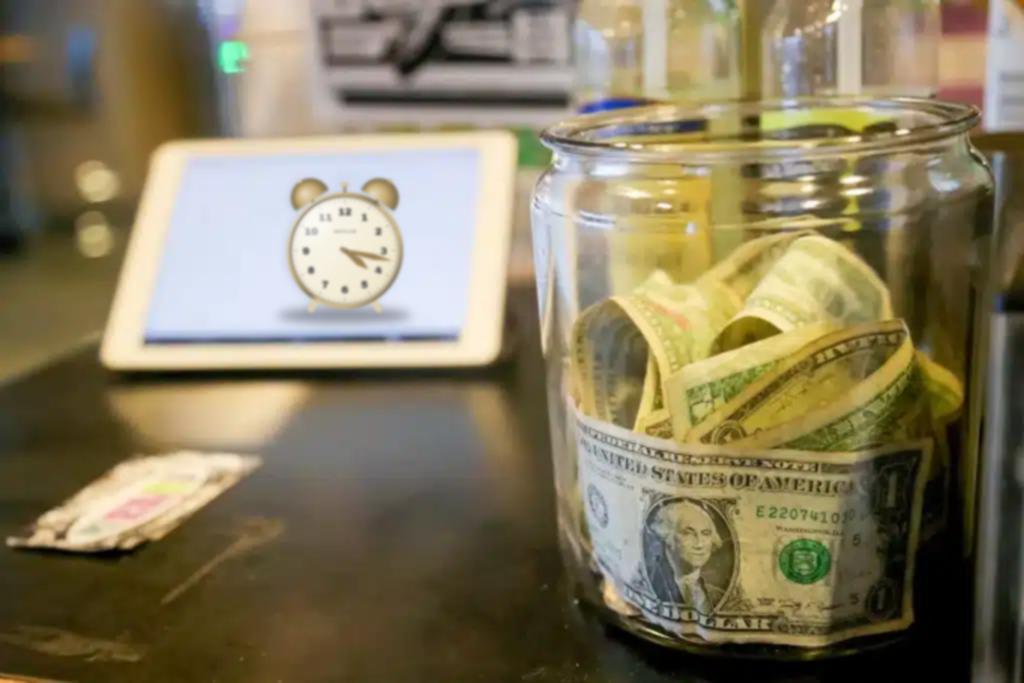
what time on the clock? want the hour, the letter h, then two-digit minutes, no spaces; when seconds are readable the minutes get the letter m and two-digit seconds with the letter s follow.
4h17
